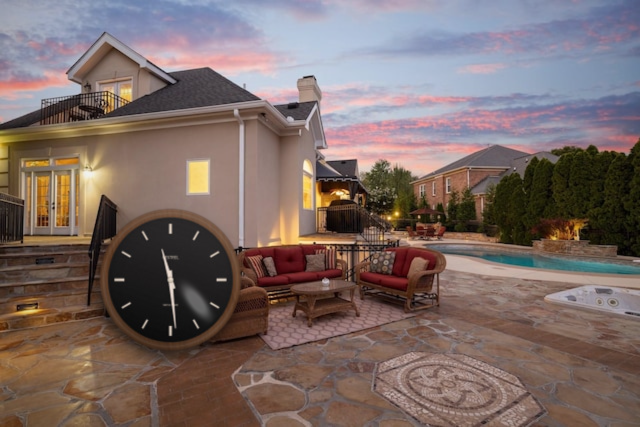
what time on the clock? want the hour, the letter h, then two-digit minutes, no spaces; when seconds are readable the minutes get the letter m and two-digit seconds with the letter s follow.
11h29
